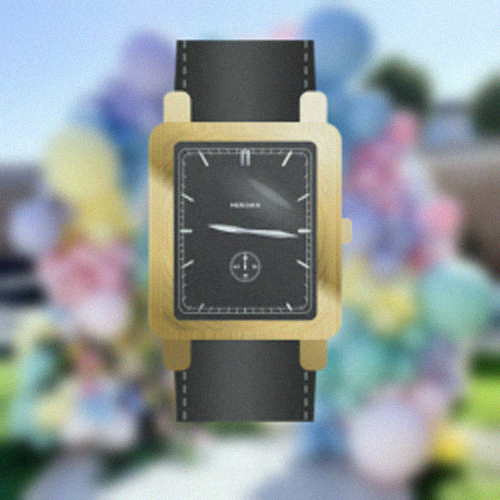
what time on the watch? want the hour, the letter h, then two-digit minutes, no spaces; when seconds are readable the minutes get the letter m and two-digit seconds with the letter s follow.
9h16
